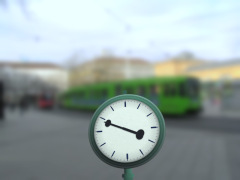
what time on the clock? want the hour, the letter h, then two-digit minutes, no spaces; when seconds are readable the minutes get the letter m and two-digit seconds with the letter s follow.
3h49
